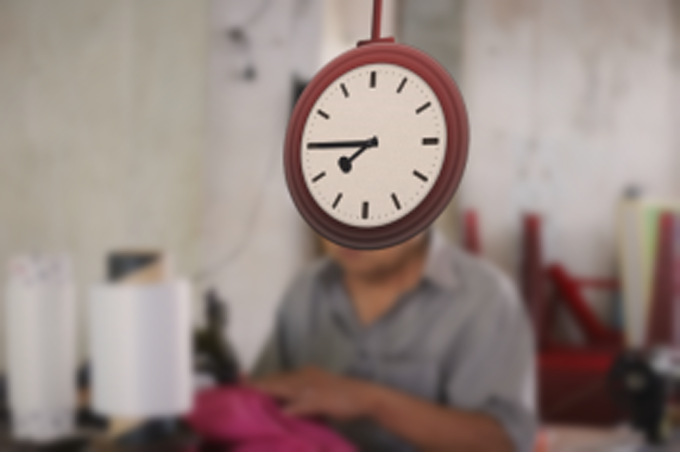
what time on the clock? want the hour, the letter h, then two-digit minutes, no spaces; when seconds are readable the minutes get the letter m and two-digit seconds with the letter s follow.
7h45
